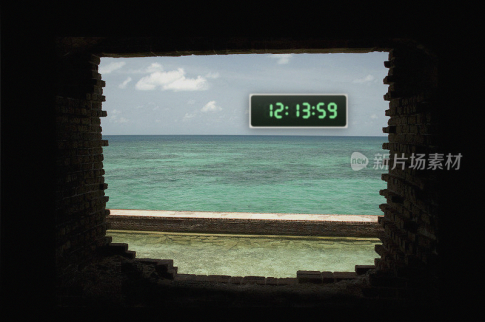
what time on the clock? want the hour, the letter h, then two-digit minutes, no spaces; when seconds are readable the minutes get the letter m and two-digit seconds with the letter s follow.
12h13m59s
